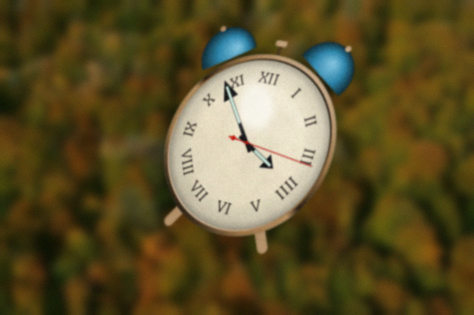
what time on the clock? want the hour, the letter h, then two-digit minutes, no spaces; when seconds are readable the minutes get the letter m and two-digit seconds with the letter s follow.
3h53m16s
